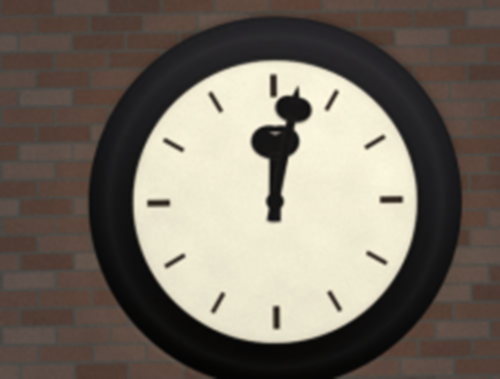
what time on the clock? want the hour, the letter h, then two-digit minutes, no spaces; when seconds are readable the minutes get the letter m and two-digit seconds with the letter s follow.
12h02
